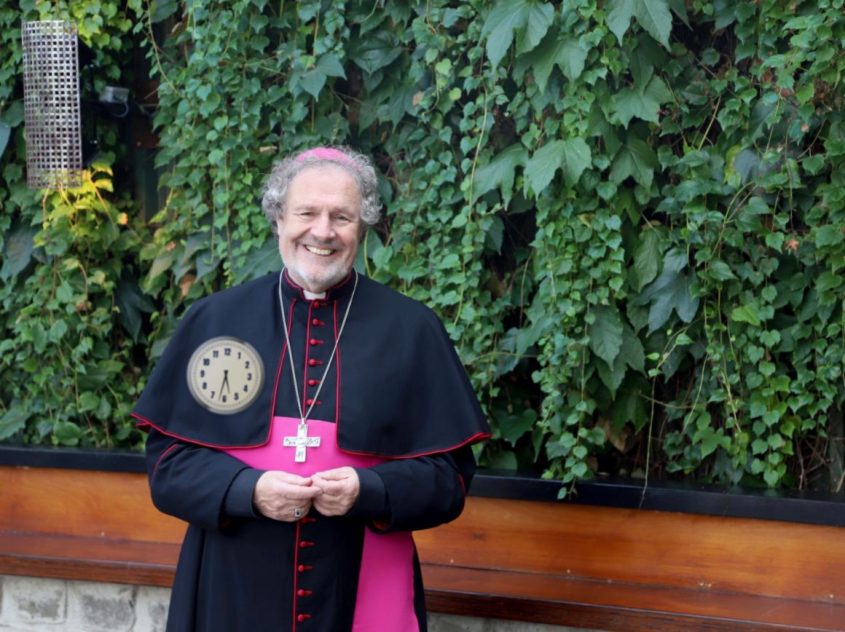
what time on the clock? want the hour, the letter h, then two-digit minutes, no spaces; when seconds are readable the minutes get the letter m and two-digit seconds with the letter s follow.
5h32
